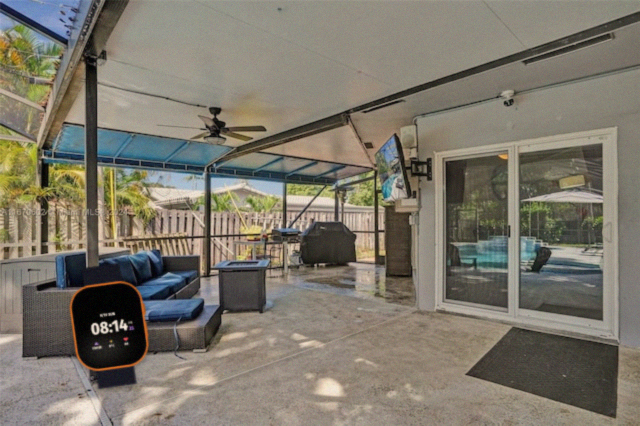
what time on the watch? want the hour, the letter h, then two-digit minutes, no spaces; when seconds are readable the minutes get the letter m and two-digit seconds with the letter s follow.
8h14
